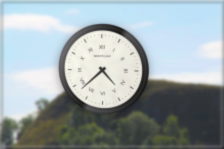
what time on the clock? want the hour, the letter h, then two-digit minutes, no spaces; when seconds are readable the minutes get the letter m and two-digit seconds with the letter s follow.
4h38
